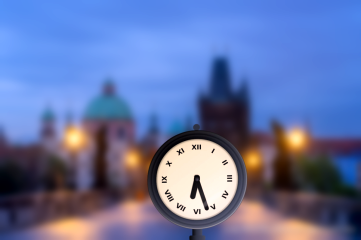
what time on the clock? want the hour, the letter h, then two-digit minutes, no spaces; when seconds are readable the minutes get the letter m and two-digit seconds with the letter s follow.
6h27
